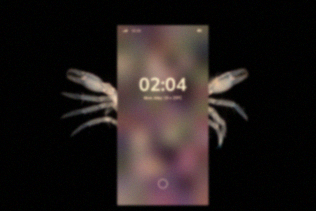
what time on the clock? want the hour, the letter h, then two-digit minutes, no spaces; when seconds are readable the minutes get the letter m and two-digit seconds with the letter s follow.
2h04
